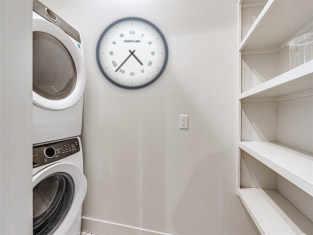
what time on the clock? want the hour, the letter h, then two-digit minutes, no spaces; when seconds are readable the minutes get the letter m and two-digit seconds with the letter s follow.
4h37
